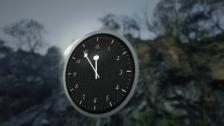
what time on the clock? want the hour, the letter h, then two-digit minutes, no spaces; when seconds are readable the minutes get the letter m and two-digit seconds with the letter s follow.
11h54
